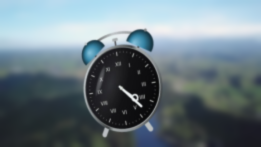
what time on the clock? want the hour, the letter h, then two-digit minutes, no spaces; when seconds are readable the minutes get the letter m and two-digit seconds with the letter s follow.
4h23
